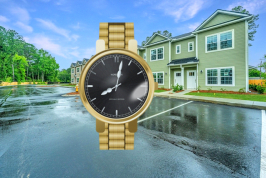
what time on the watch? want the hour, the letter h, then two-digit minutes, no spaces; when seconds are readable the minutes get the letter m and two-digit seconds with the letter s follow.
8h02
